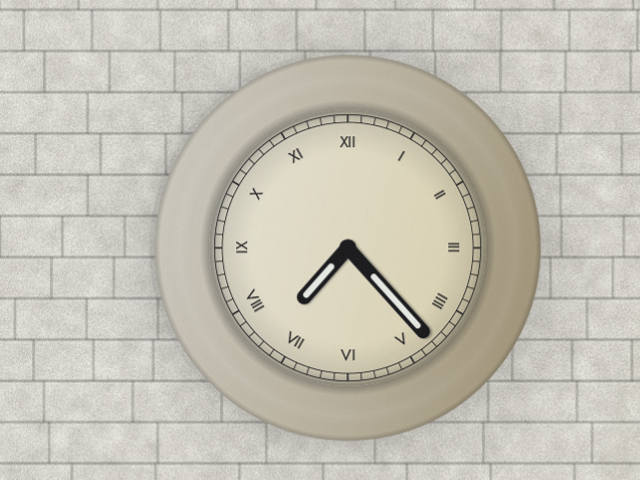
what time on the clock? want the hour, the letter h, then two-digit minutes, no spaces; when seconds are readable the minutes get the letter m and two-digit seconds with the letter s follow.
7h23
